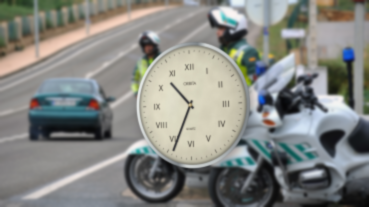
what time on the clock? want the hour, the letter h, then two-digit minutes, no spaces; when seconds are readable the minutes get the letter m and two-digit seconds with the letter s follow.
10h34
